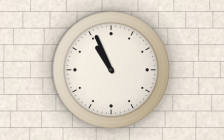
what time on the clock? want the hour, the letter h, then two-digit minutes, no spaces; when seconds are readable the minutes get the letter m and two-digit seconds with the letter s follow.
10h56
